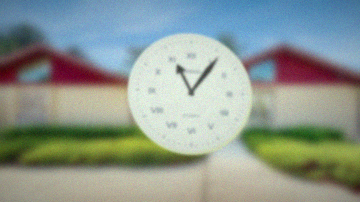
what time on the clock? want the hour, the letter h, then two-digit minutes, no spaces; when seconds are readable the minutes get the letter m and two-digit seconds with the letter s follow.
11h06
